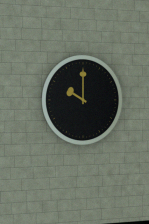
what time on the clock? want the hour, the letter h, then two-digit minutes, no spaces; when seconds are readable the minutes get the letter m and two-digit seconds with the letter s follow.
10h00
